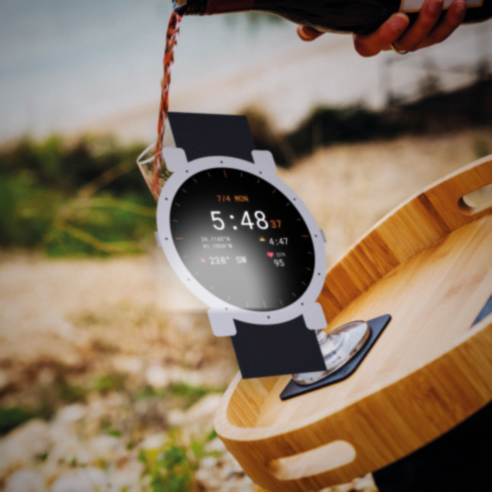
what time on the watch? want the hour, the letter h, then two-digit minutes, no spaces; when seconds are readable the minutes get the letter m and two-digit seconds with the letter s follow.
5h48m37s
